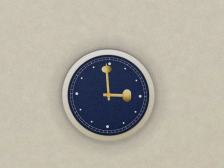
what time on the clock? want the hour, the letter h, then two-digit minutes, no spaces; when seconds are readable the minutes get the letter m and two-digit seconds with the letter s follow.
2h59
